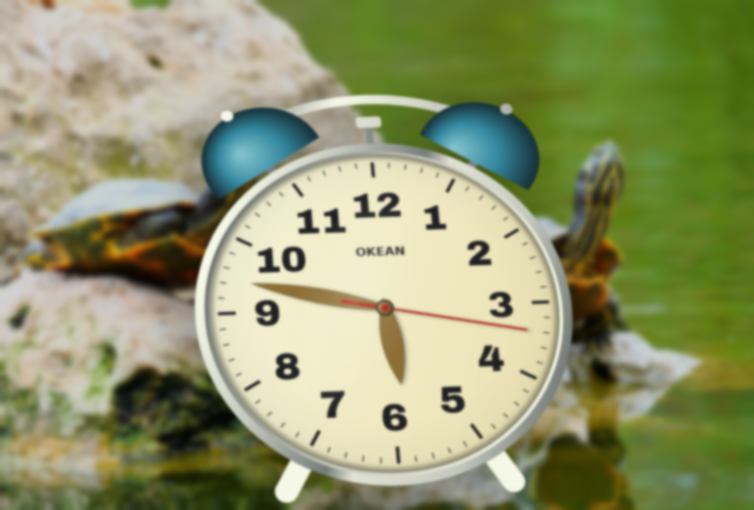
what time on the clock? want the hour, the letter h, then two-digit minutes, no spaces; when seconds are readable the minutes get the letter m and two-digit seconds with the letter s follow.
5h47m17s
